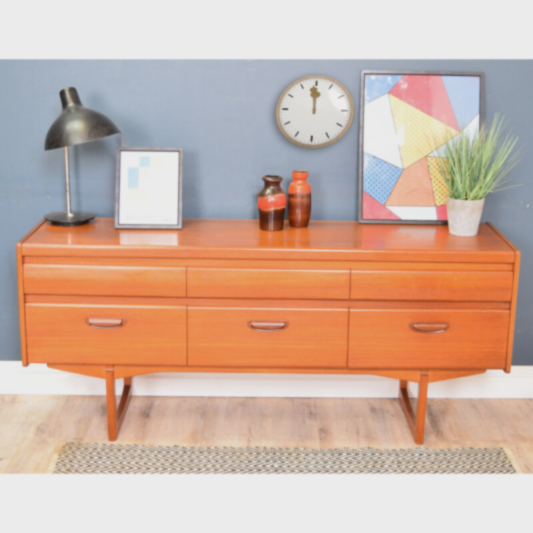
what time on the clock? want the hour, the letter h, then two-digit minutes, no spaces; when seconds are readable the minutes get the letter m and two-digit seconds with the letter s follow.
11h59
